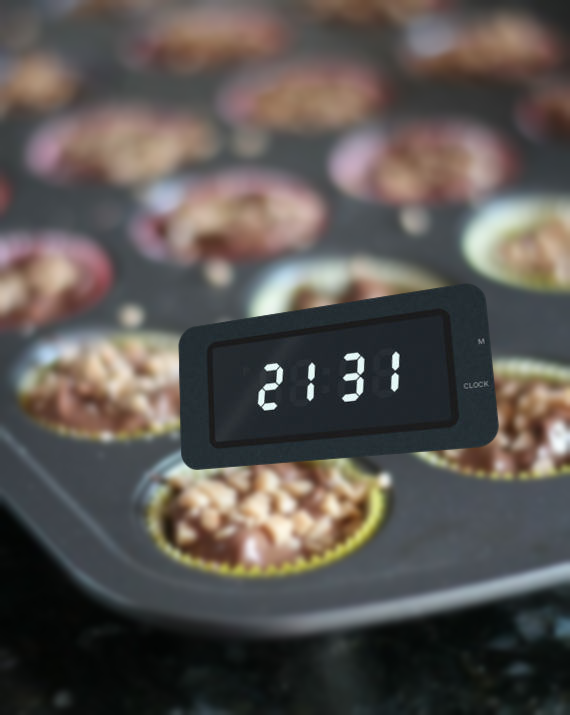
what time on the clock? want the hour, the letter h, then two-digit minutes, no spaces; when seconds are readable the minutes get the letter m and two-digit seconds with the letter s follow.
21h31
